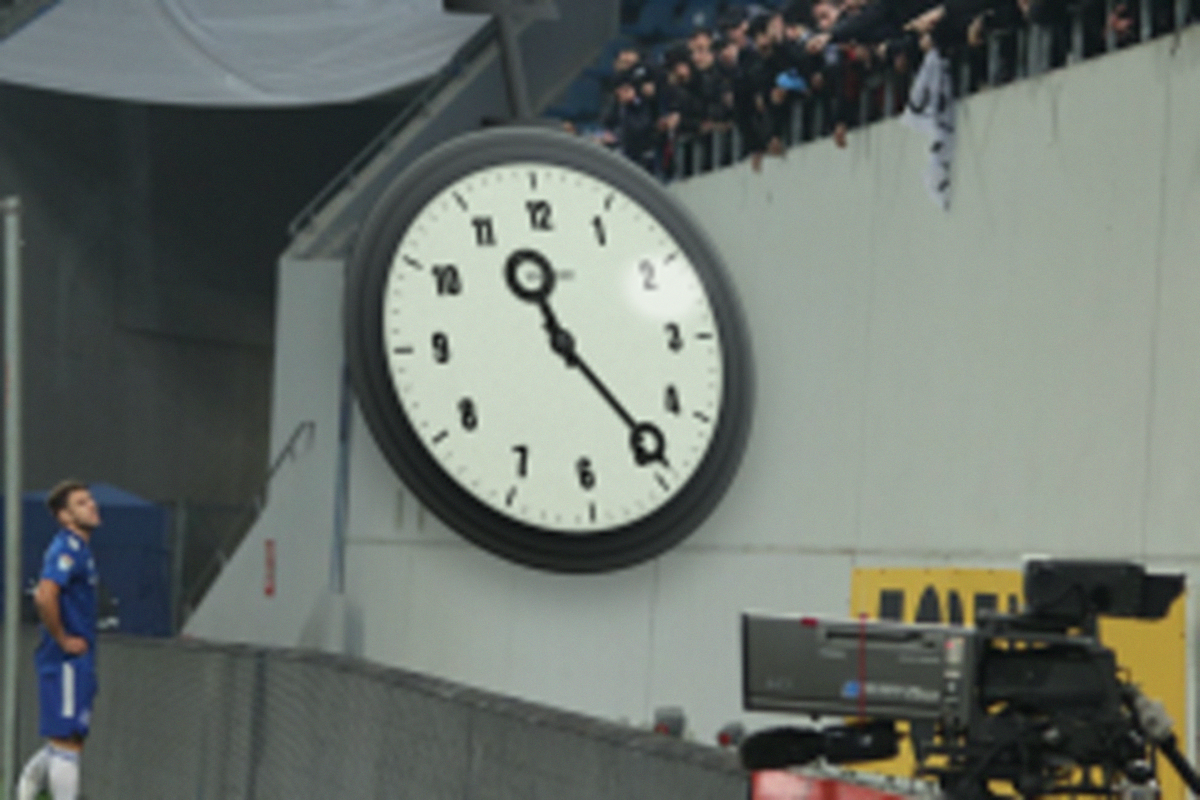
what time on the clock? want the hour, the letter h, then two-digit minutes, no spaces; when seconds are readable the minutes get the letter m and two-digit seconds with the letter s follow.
11h24
